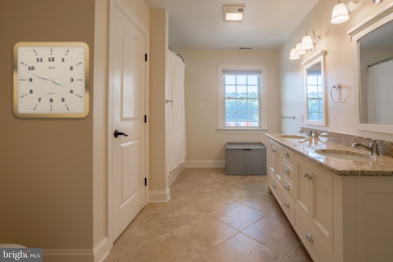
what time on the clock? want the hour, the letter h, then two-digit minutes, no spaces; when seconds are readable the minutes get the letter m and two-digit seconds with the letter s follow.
3h48
